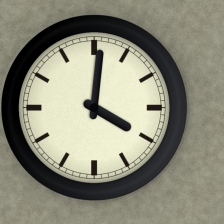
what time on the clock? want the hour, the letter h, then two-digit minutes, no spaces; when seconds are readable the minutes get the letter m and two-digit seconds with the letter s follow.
4h01
